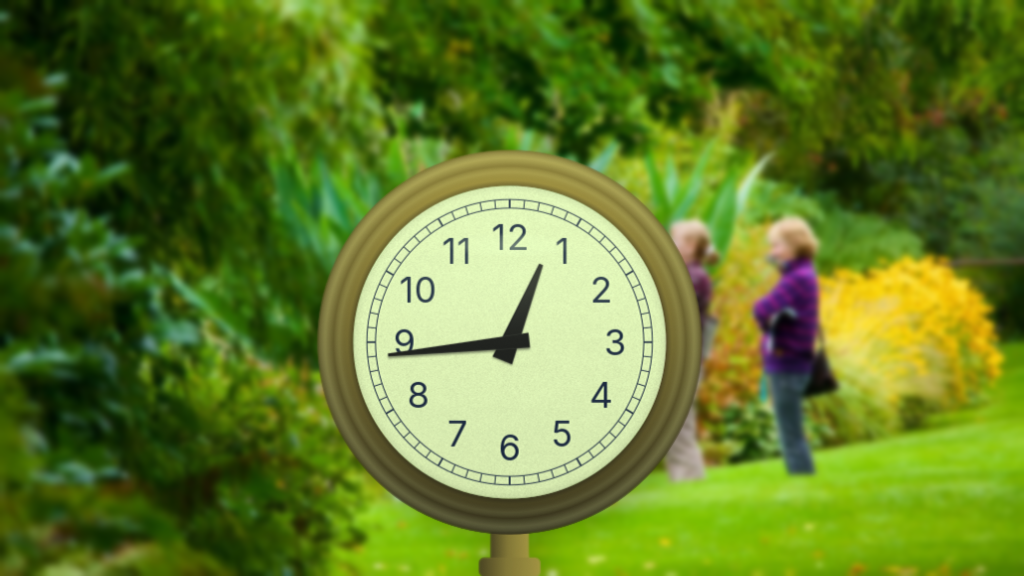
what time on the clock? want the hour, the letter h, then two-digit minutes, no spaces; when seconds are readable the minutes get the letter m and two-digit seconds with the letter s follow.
12h44
